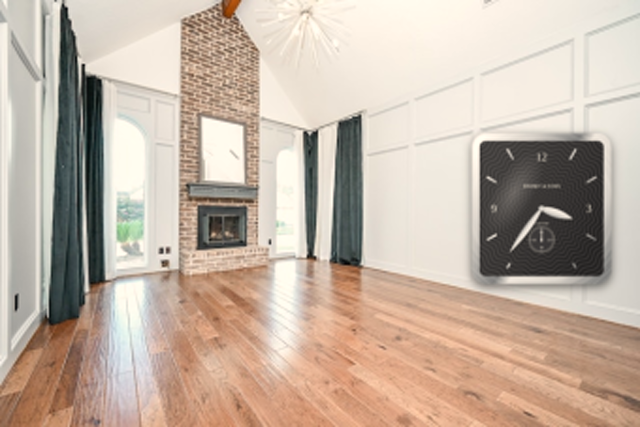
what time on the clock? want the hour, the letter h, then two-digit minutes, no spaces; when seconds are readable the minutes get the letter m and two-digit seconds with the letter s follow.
3h36
